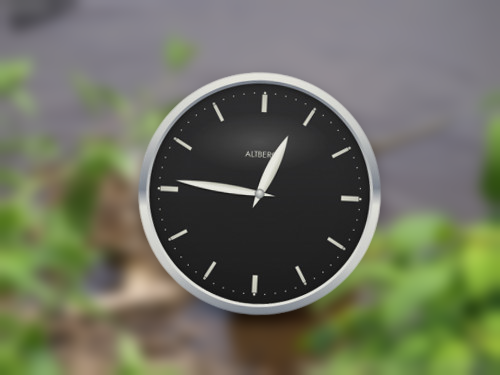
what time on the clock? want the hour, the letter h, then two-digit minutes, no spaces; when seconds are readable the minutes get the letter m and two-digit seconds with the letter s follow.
12h46
